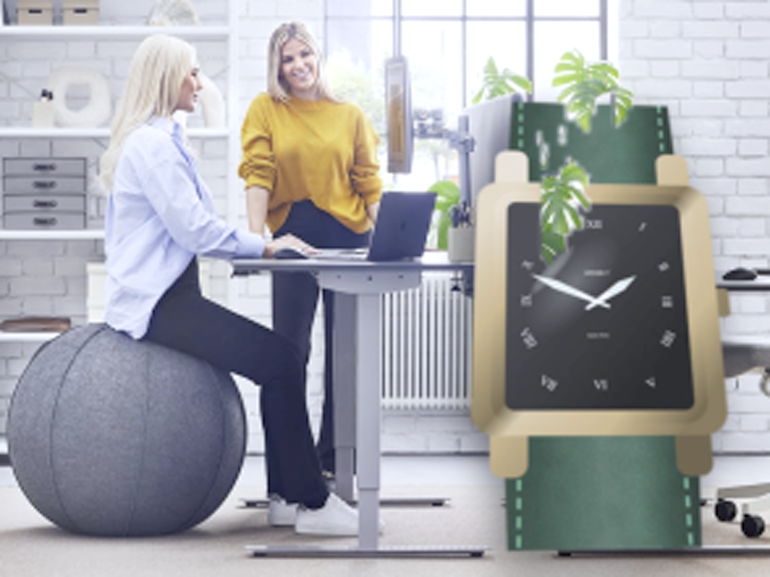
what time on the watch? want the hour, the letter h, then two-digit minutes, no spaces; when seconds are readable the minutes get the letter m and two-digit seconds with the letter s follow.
1h49
